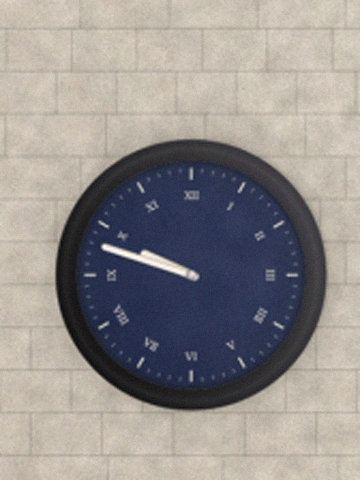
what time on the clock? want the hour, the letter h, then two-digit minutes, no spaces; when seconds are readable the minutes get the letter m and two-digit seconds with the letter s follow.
9h48
